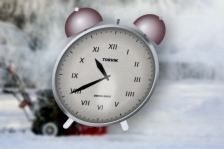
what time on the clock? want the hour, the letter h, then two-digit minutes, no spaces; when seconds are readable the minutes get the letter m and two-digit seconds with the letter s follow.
10h40
